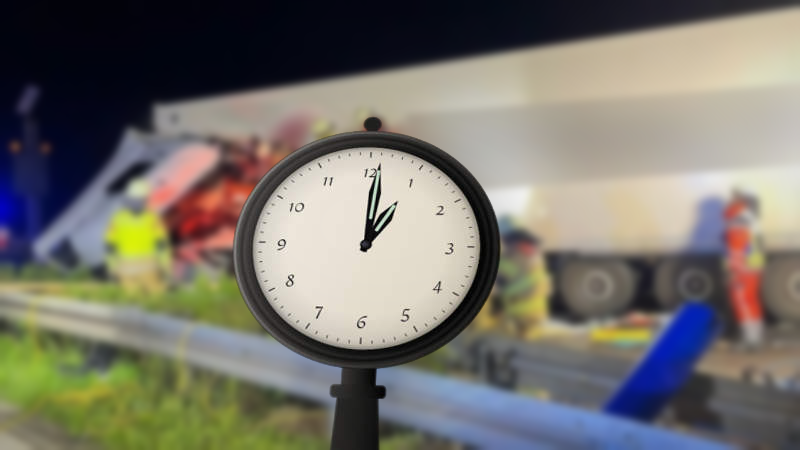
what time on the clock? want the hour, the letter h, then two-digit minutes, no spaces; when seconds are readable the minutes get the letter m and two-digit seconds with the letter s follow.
1h01
